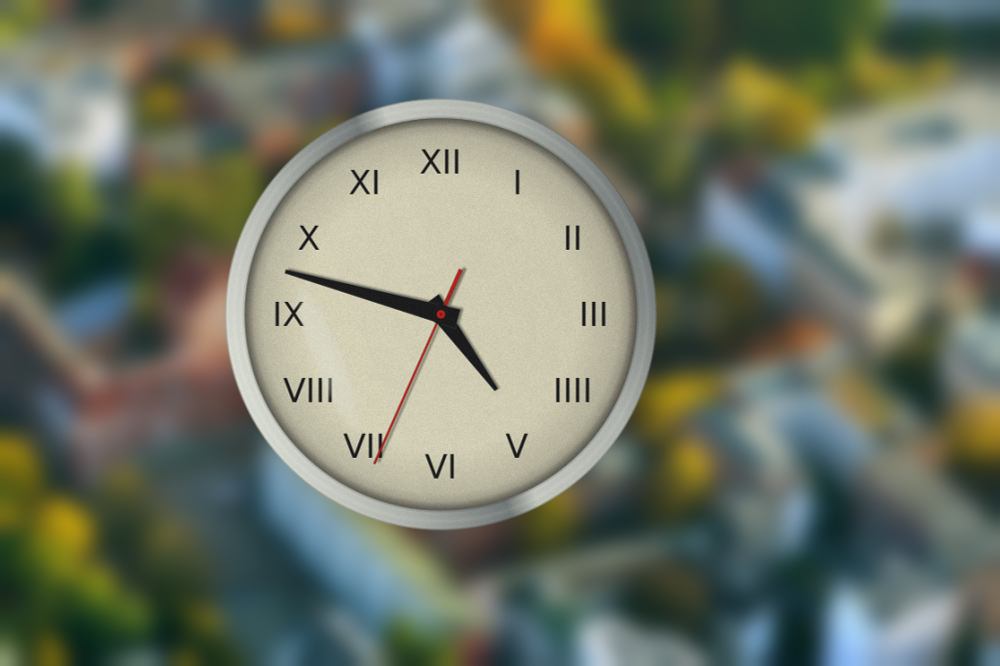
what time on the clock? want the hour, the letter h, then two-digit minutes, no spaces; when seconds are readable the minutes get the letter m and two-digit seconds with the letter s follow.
4h47m34s
